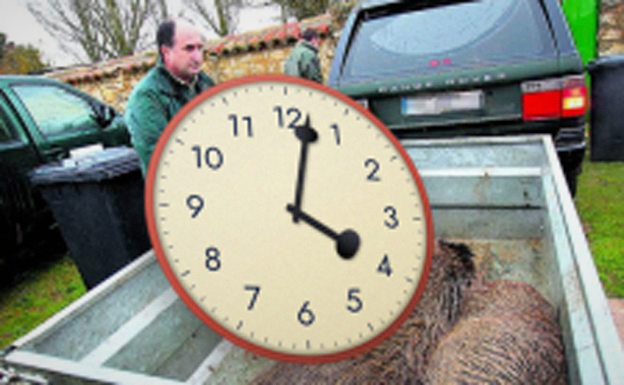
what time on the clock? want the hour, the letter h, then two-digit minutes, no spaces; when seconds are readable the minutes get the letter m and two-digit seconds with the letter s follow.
4h02
